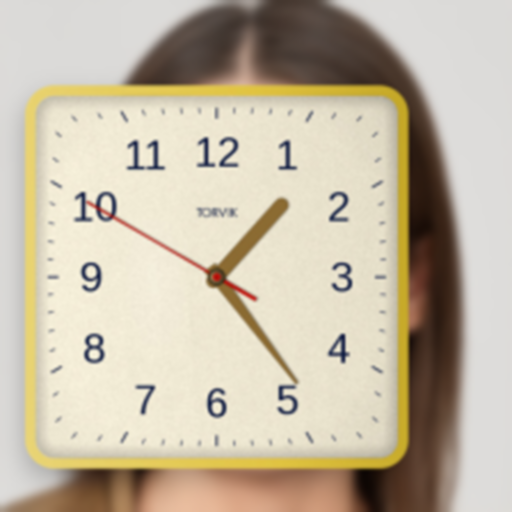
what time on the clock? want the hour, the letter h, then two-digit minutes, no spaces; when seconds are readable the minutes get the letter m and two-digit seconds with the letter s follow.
1h23m50s
